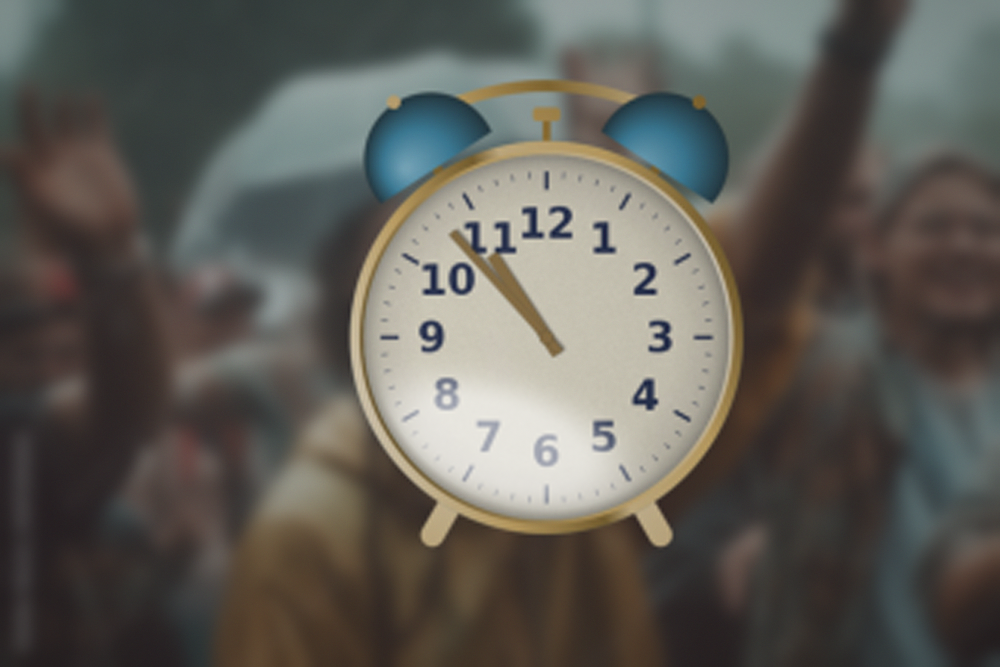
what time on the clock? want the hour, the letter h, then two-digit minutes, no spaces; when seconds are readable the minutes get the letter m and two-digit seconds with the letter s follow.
10h53
